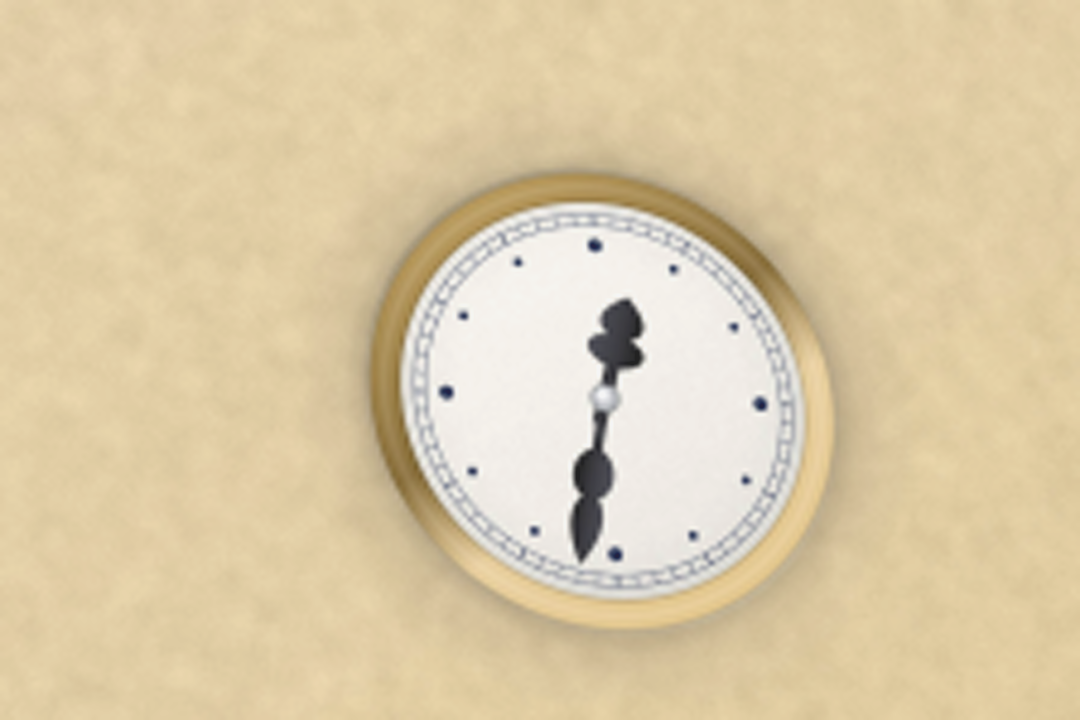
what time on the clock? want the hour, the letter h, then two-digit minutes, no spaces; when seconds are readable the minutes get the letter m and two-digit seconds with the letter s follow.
12h32
